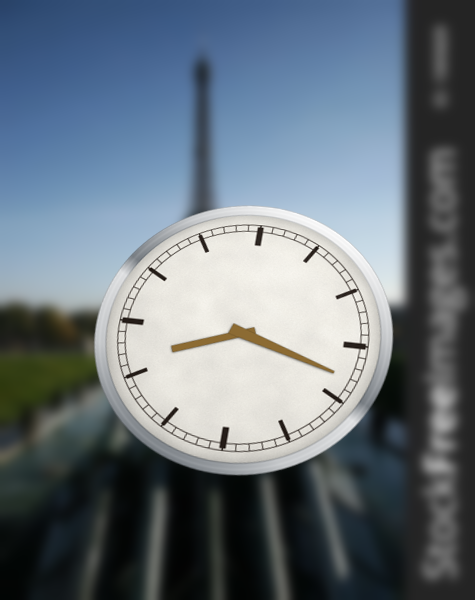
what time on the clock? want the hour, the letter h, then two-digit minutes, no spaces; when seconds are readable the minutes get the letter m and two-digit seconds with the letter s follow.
8h18
